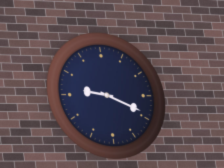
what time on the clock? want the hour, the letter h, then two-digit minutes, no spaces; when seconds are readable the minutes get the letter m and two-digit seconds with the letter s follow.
9h19
